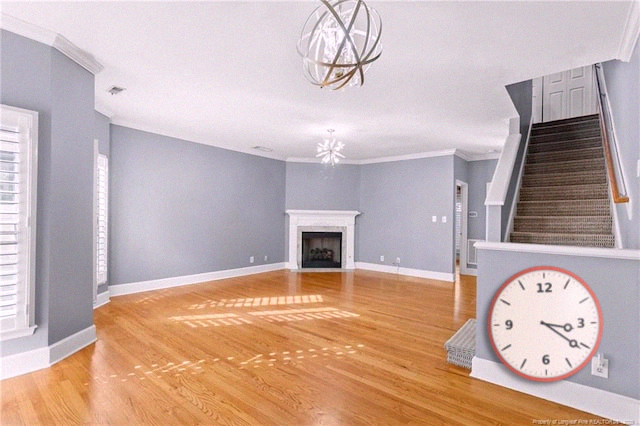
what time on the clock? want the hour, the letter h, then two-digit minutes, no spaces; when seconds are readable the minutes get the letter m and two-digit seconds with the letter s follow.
3h21
